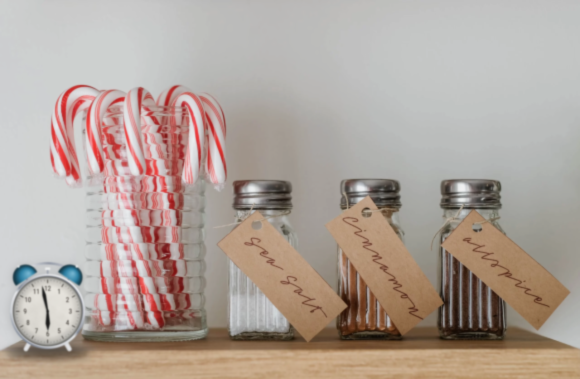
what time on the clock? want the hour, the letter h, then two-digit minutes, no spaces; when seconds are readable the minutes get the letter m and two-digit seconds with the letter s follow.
5h58
